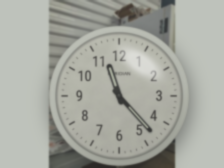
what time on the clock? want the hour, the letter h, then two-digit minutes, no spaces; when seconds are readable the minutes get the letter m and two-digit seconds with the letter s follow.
11h23
